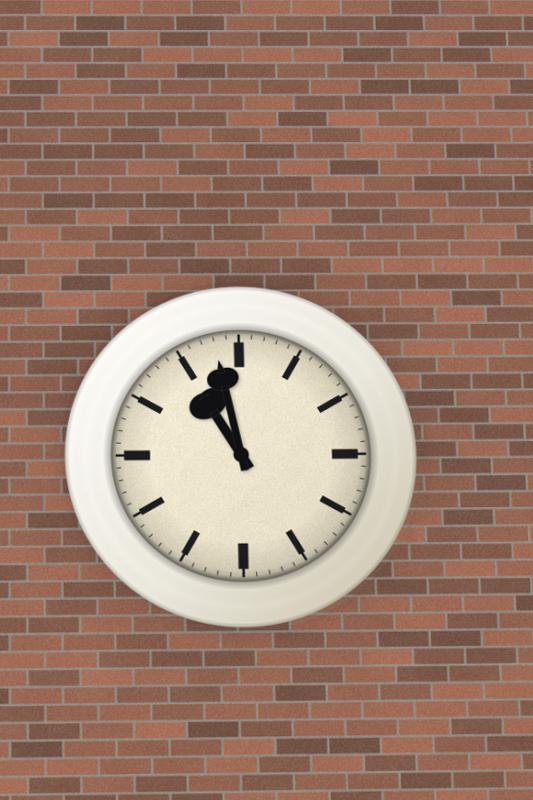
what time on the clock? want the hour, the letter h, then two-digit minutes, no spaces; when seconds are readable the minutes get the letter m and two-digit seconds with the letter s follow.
10h58
